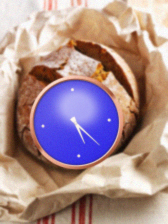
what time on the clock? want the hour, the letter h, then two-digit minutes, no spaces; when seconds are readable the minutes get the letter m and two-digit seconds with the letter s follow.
5h23
